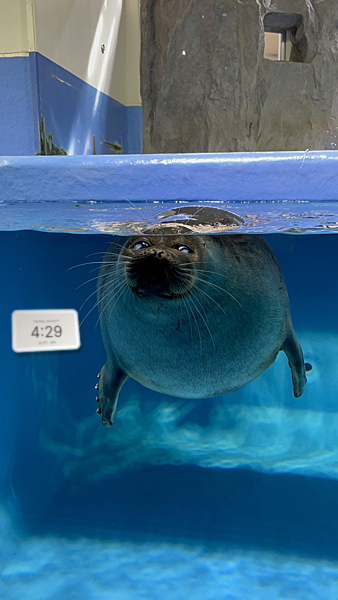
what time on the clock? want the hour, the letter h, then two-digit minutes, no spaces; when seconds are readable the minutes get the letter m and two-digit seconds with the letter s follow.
4h29
